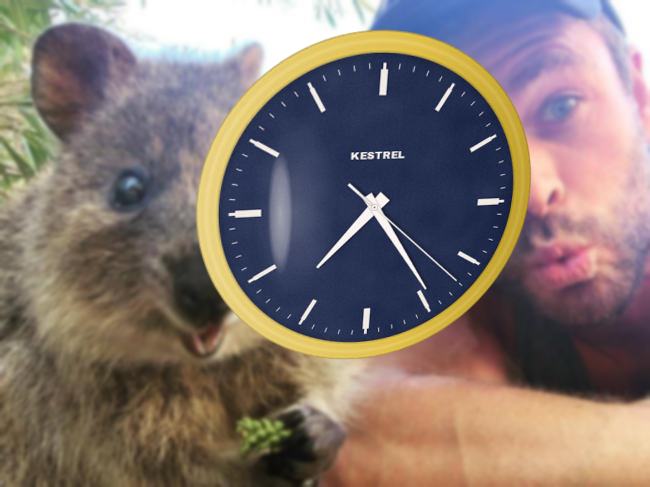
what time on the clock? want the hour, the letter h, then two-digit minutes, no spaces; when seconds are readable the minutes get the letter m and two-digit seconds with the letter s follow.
7h24m22s
